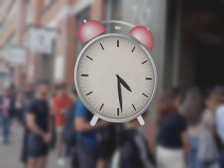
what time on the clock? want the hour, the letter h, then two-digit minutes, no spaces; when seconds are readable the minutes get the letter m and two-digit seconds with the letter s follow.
4h29
